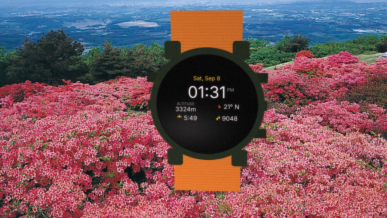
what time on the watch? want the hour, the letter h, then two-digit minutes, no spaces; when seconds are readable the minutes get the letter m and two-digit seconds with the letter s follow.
1h31
